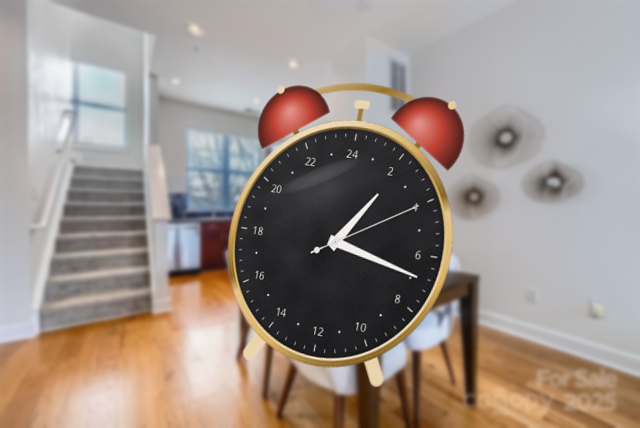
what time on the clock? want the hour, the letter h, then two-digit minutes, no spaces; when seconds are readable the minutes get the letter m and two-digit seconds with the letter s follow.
2h17m10s
